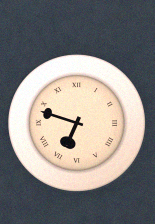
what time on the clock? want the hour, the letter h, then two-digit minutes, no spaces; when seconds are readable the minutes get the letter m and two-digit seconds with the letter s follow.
6h48
